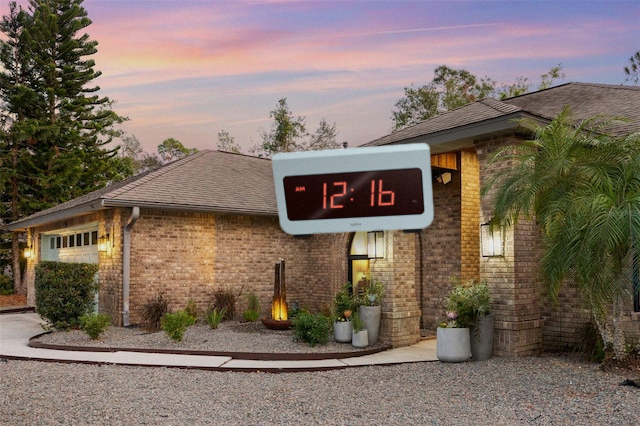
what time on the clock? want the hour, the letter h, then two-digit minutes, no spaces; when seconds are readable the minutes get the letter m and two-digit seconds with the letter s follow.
12h16
